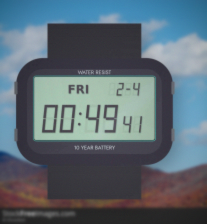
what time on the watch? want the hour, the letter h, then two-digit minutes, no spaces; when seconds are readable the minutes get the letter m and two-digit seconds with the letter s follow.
0h49m41s
